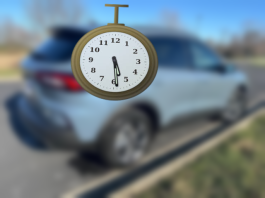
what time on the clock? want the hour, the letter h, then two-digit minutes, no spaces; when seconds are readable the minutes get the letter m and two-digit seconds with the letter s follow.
5h29
